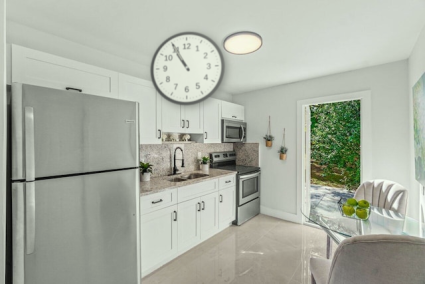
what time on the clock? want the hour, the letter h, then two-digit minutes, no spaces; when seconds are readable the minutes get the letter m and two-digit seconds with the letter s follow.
10h55
